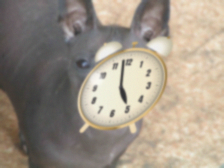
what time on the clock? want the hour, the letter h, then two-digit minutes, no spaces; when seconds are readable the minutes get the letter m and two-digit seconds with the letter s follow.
4h58
